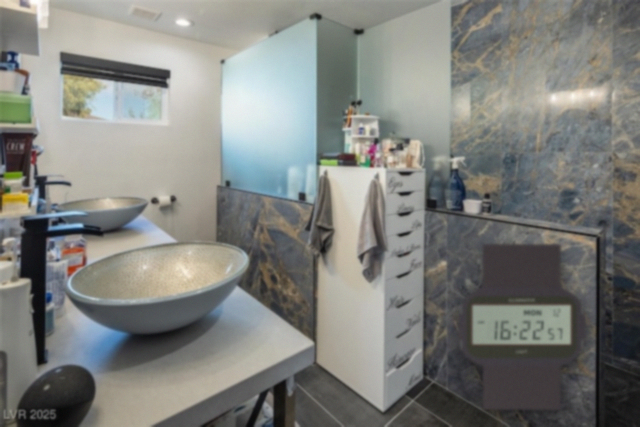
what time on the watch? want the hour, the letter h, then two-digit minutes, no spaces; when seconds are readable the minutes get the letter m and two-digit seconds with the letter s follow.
16h22
